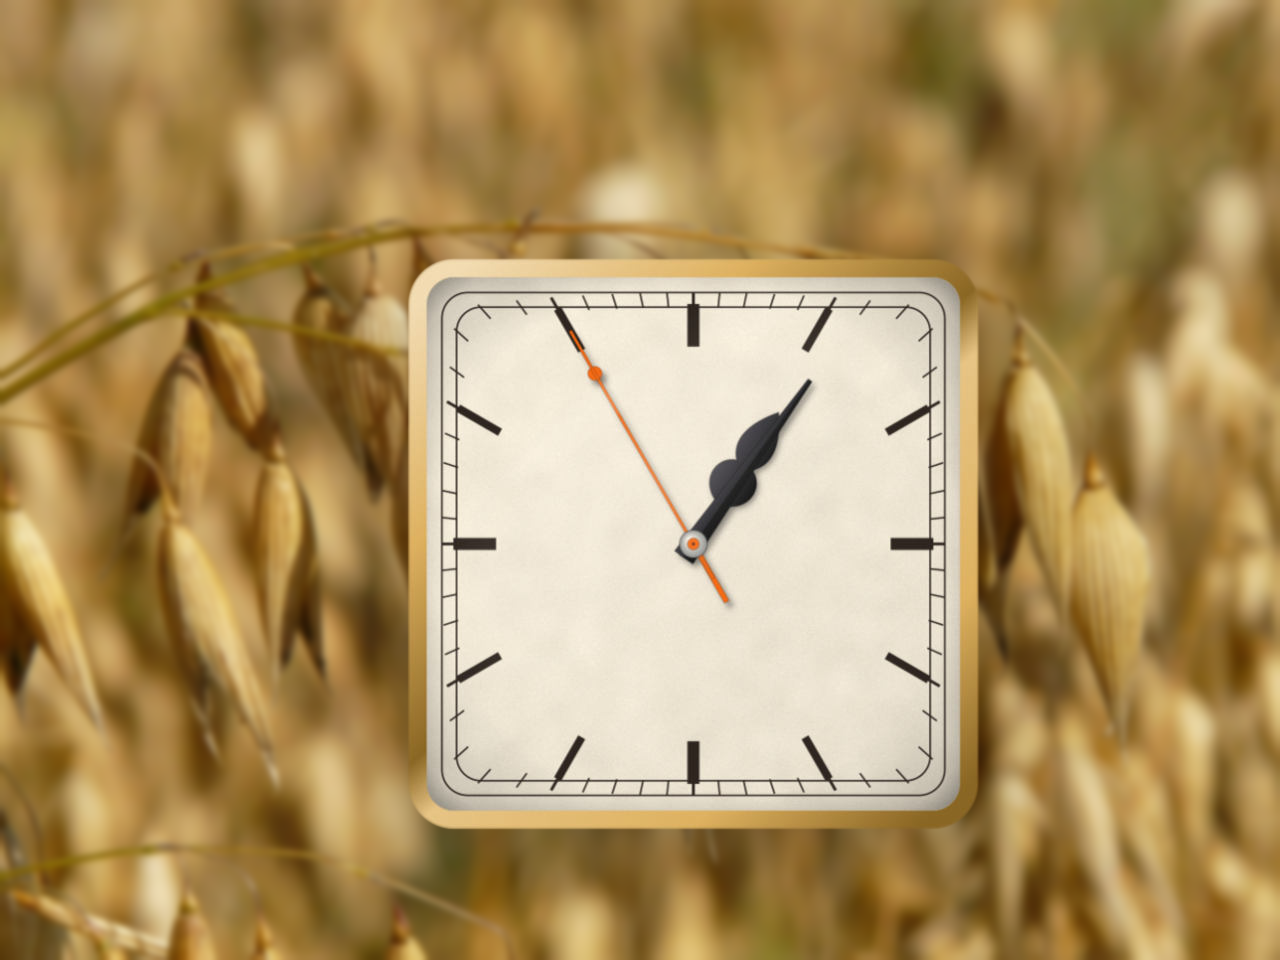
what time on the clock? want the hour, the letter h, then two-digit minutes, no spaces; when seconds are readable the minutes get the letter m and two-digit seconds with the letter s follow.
1h05m55s
